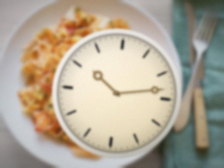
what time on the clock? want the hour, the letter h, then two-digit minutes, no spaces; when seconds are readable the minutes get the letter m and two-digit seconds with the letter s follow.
10h13
